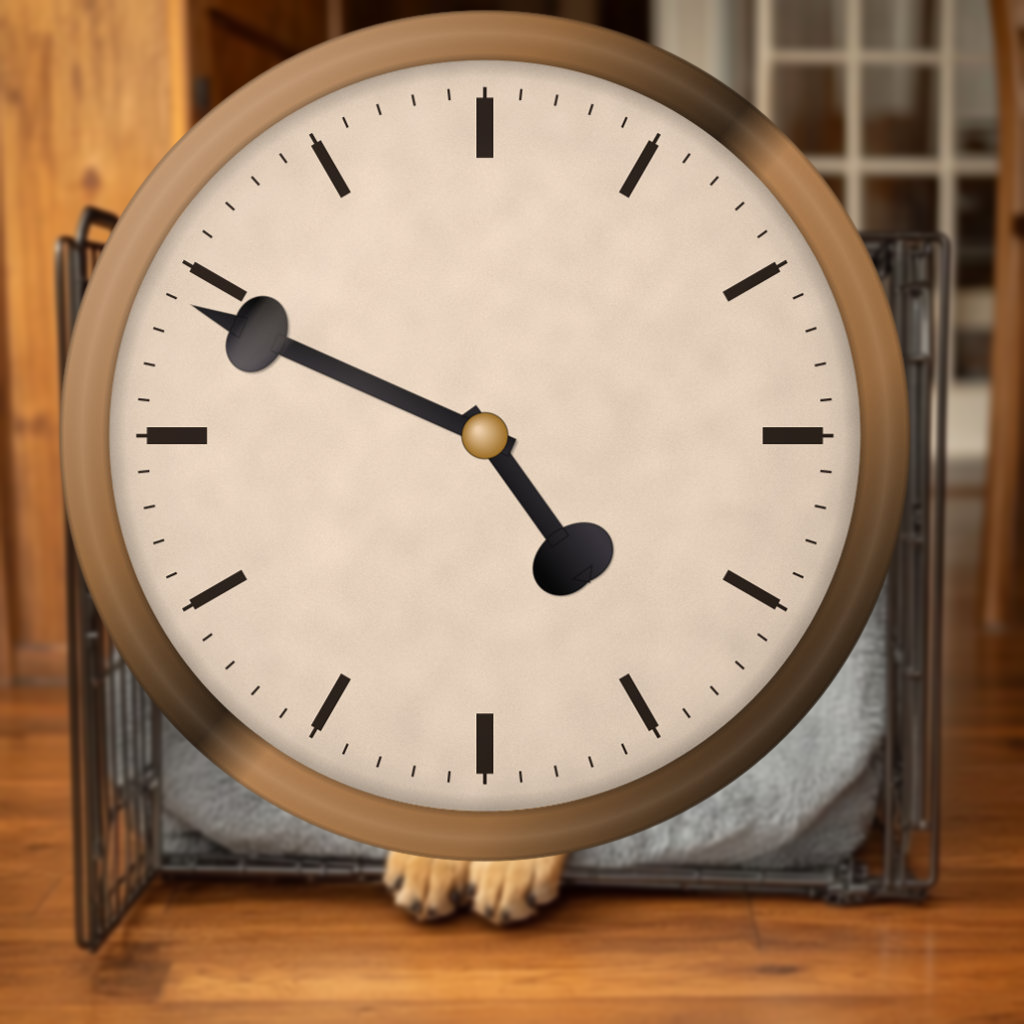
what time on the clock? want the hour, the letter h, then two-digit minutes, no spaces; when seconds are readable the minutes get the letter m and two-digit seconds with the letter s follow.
4h49
